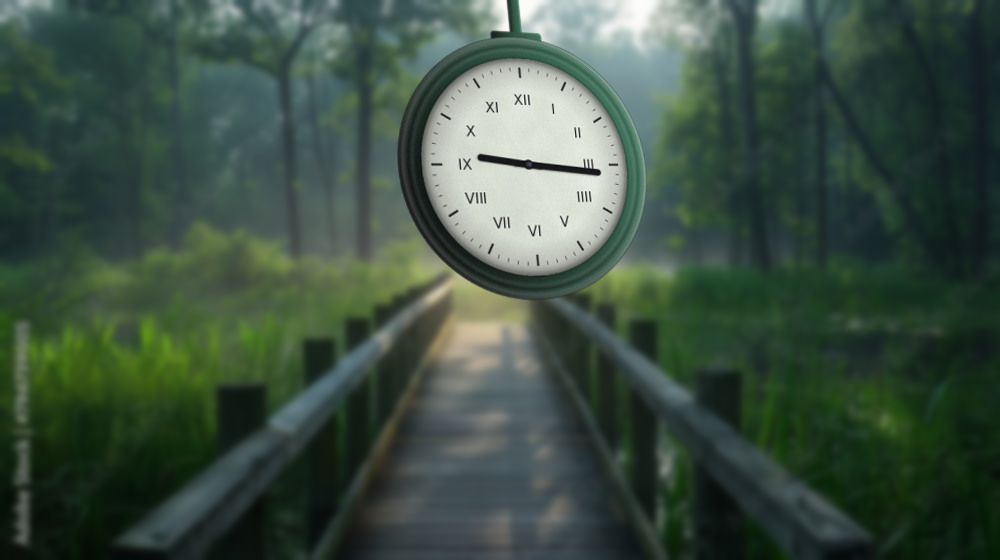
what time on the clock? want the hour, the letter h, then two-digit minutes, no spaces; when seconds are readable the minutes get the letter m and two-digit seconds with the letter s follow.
9h16
